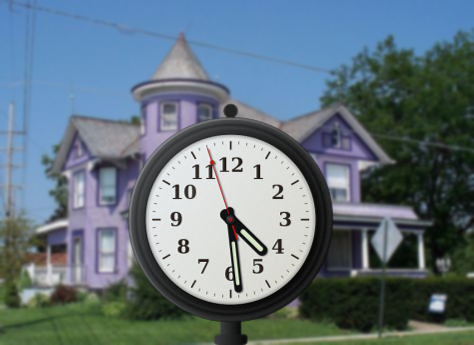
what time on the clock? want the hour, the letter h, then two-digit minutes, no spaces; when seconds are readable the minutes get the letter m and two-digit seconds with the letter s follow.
4h28m57s
